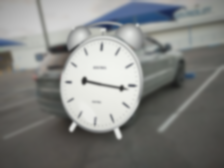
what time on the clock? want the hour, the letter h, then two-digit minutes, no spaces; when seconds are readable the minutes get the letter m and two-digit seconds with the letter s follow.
9h16
